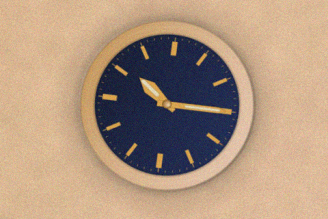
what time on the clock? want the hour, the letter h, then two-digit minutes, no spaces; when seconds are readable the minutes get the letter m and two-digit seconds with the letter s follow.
10h15
